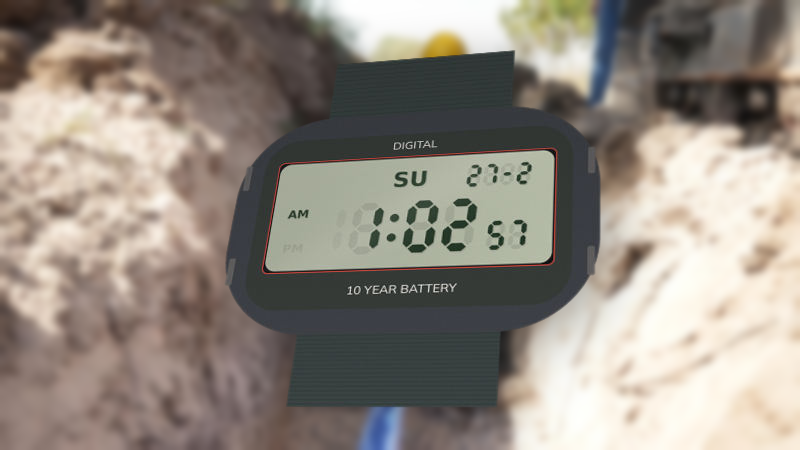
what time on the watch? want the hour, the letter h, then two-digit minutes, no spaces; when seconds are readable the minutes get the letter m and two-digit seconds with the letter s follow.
1h02m57s
